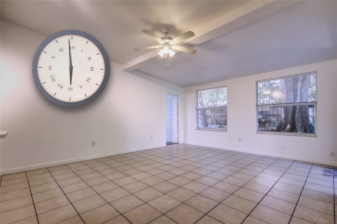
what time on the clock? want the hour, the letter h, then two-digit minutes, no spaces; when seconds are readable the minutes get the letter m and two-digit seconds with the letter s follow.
5h59
